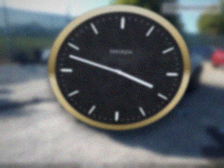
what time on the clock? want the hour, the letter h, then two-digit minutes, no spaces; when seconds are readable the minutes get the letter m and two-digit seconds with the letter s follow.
3h48
